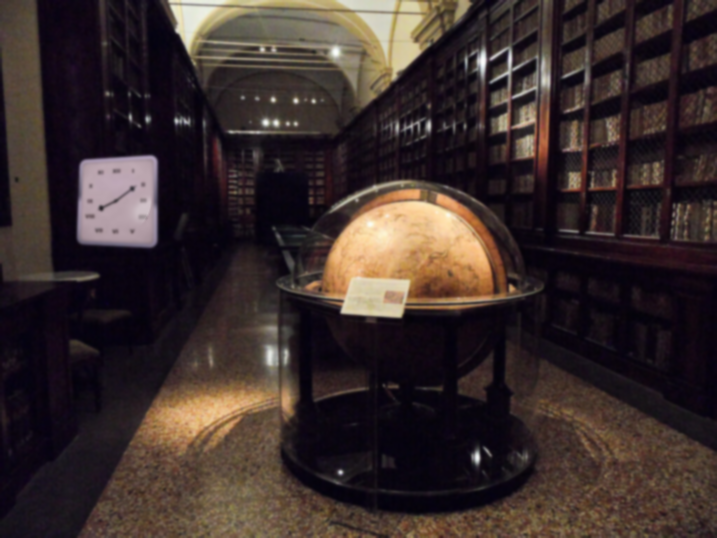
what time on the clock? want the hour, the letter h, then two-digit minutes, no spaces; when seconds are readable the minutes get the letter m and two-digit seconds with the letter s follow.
8h09
